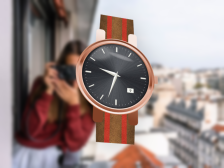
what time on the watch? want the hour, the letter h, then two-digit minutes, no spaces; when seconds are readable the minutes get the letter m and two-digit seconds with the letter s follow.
9h33
